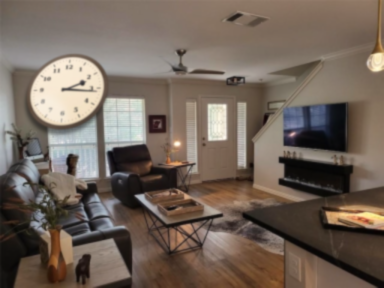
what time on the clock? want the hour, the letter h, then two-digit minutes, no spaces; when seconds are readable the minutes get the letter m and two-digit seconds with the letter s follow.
2h16
